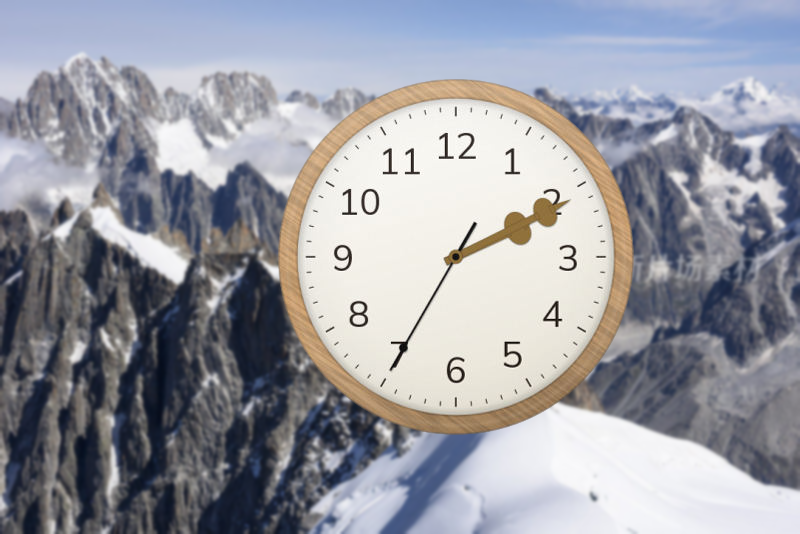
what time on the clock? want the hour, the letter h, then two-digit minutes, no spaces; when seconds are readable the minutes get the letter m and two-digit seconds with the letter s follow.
2h10m35s
